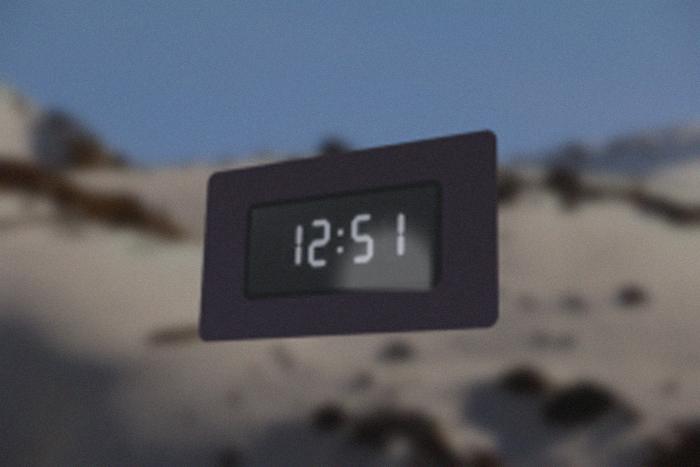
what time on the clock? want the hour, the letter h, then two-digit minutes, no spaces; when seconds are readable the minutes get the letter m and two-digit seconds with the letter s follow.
12h51
